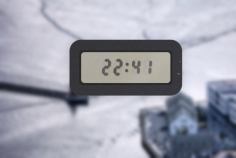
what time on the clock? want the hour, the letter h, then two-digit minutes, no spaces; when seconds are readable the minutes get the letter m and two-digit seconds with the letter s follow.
22h41
